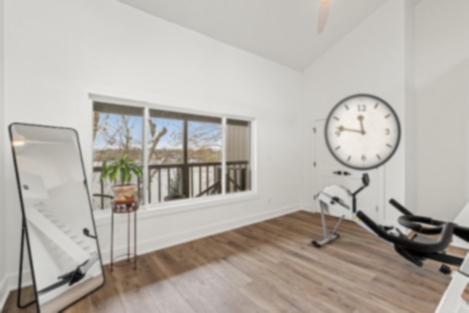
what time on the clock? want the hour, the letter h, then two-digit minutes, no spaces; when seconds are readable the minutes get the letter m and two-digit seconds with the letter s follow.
11h47
